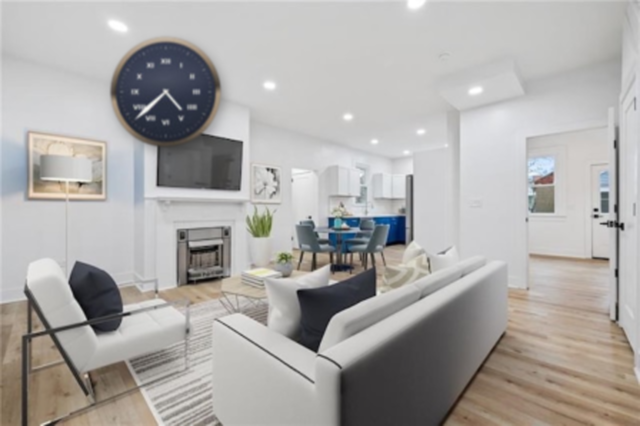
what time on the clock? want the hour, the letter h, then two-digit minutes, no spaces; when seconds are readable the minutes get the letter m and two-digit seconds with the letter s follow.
4h38
